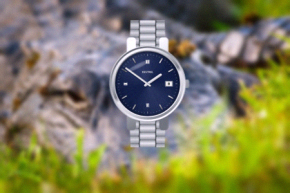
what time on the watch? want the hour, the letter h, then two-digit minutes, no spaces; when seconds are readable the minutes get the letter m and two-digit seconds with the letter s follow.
1h51
